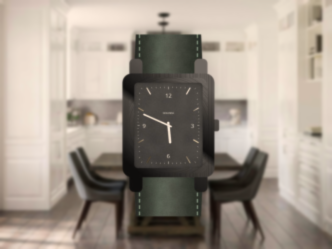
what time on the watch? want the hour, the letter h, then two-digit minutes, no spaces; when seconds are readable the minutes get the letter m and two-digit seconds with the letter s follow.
5h49
